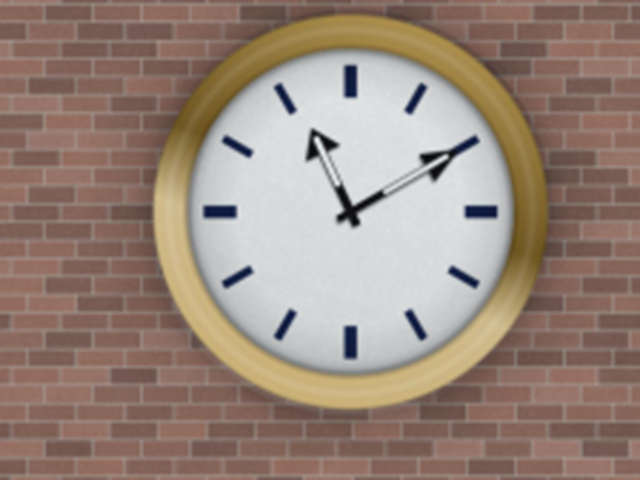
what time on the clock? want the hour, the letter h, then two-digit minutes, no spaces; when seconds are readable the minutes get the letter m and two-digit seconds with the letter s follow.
11h10
